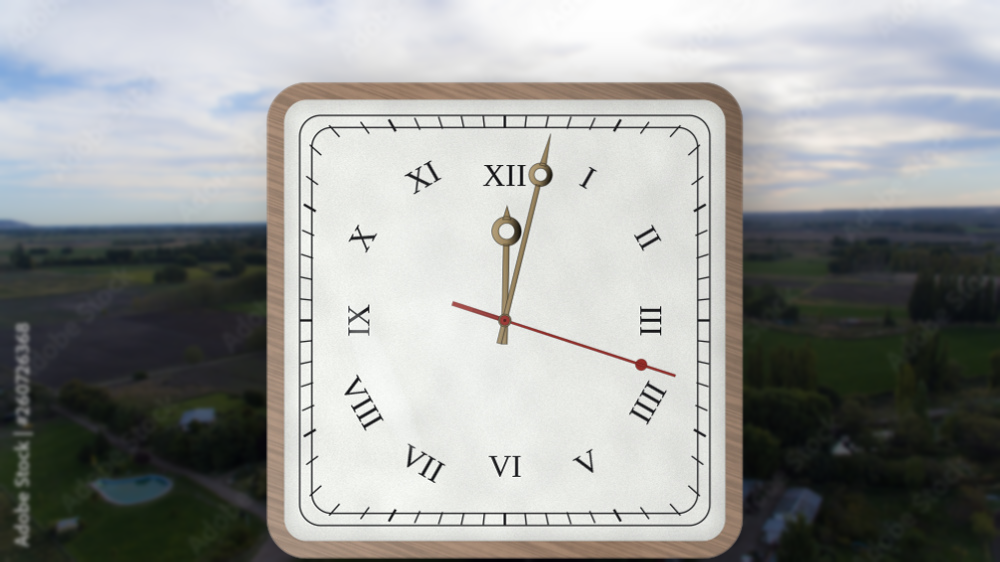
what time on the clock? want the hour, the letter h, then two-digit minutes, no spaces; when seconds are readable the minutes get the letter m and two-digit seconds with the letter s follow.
12h02m18s
